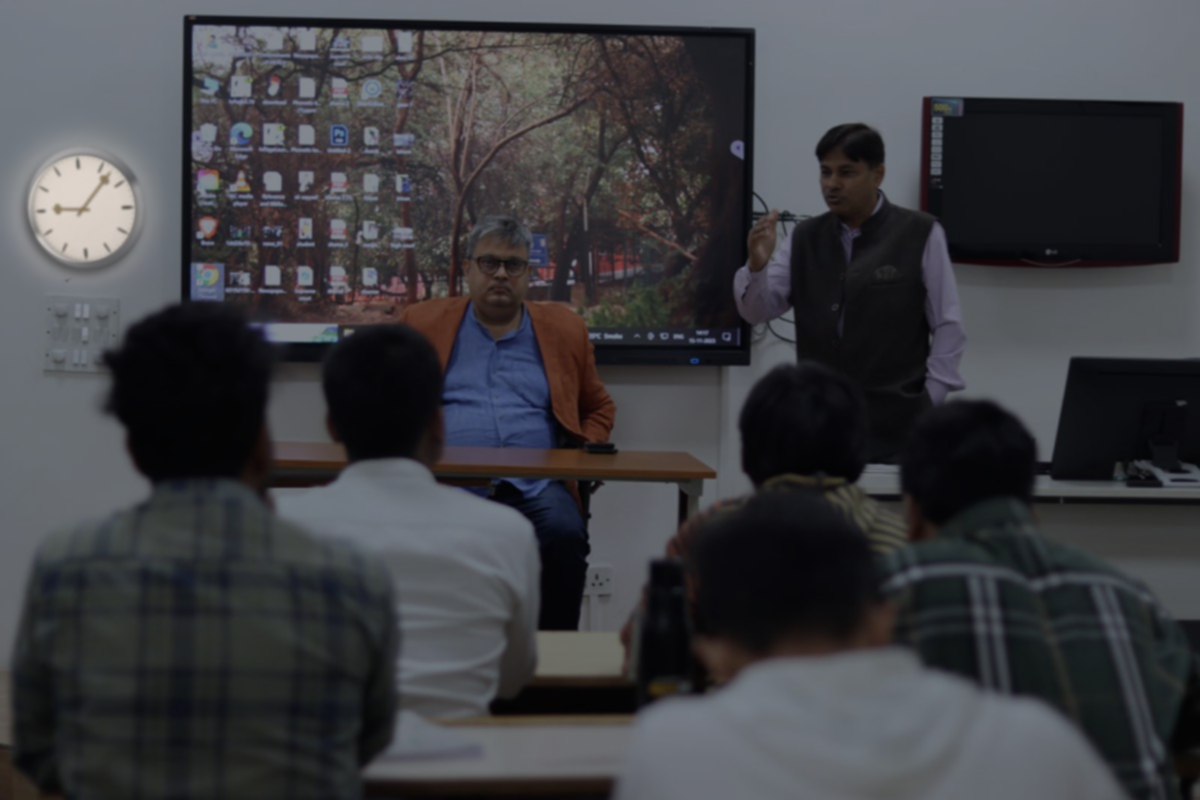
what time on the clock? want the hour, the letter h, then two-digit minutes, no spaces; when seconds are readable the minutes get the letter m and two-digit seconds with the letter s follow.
9h07
